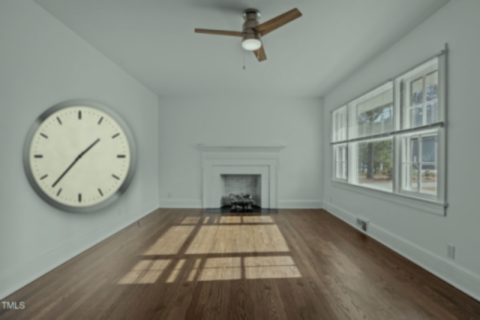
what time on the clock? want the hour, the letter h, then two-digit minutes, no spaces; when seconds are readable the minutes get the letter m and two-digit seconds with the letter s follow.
1h37
